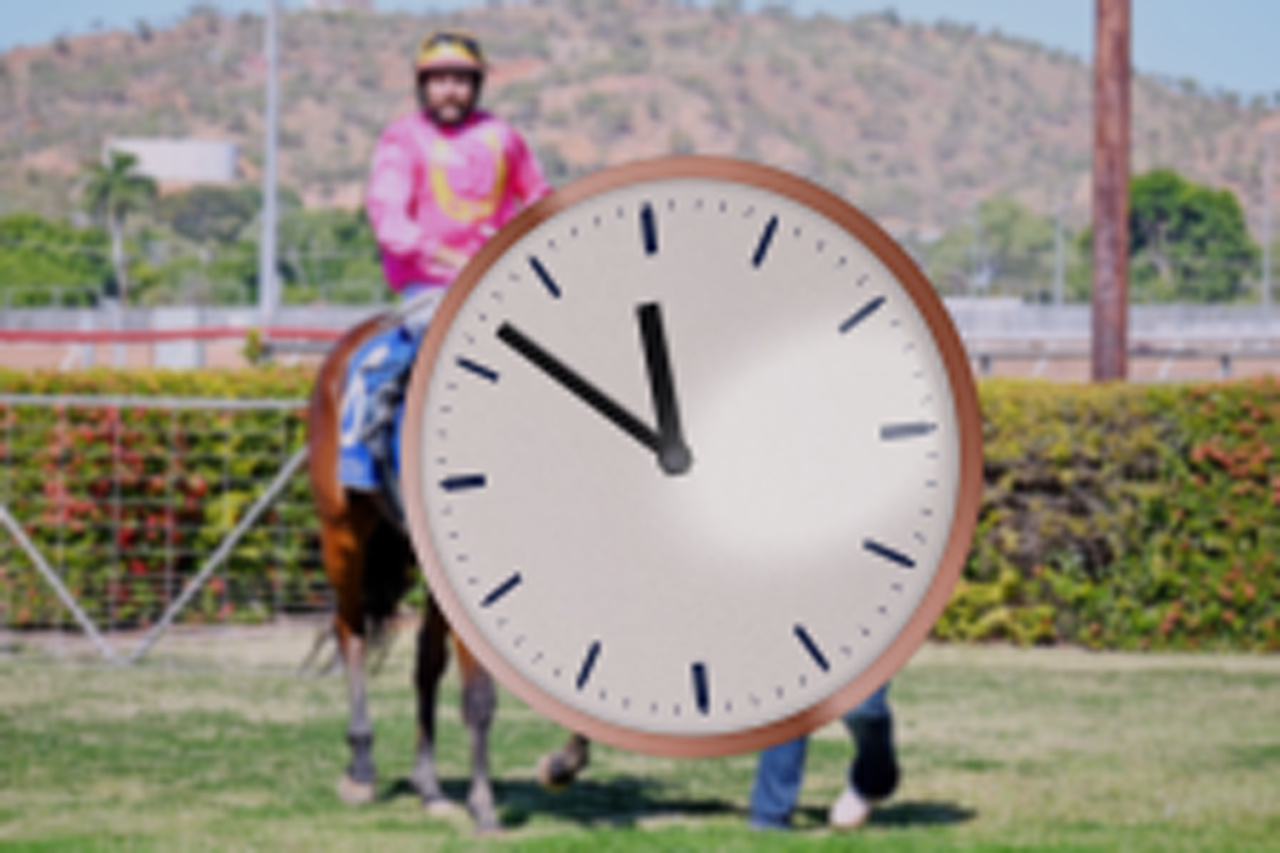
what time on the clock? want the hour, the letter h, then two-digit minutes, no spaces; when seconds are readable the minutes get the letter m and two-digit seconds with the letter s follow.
11h52
